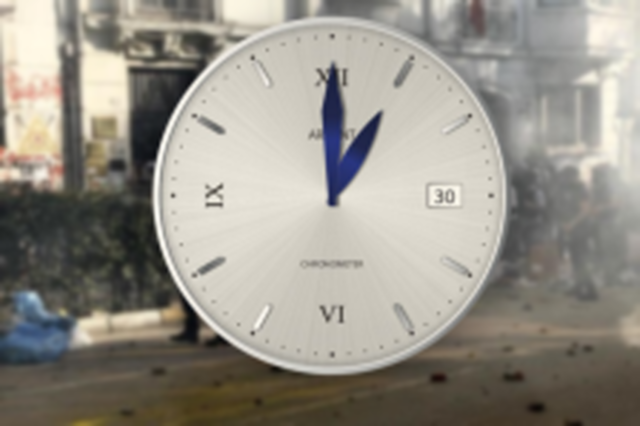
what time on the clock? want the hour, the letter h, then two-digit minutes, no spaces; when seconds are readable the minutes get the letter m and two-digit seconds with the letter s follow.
1h00
